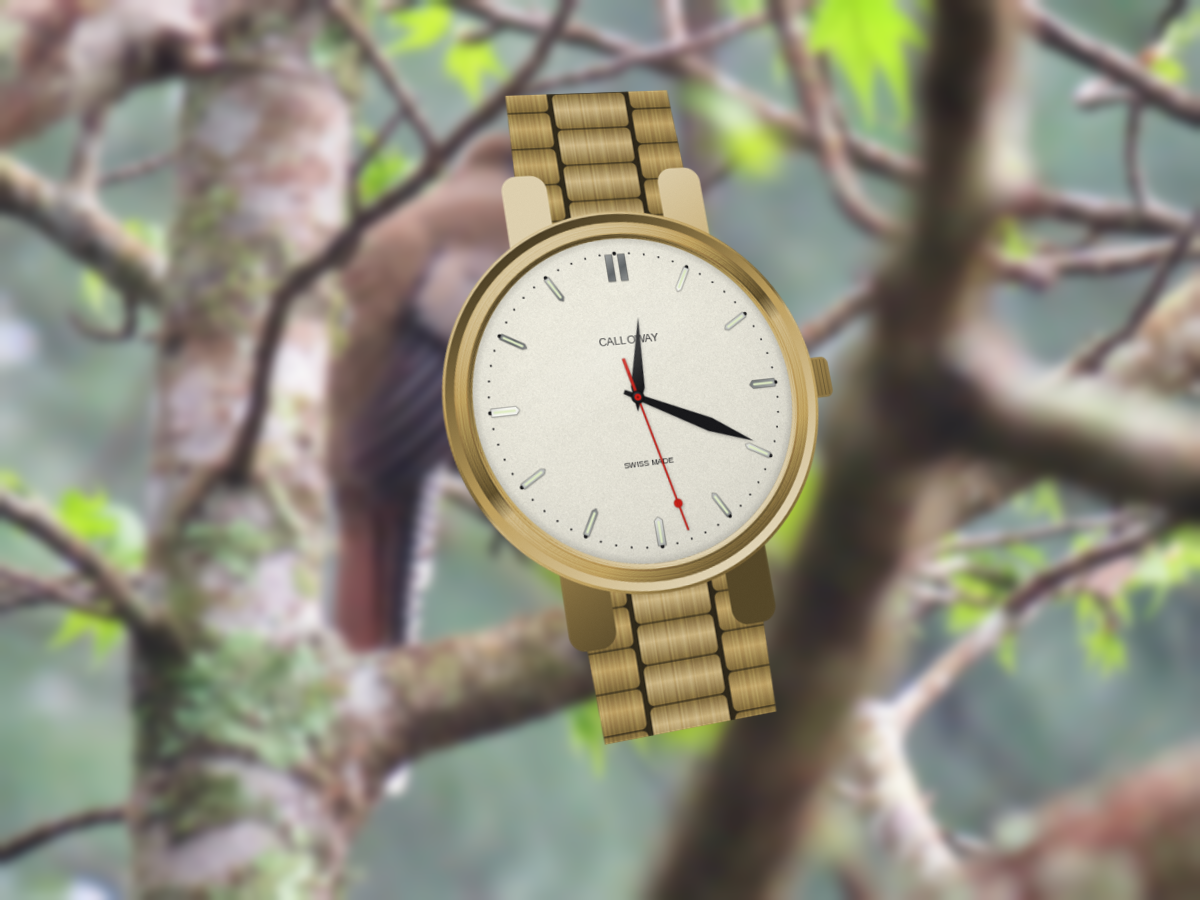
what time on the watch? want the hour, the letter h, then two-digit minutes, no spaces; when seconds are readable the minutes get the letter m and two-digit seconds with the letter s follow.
12h19m28s
